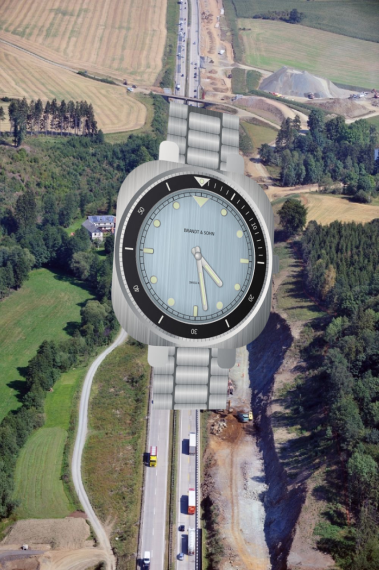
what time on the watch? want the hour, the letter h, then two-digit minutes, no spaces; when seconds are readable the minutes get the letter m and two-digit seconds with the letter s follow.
4h28
